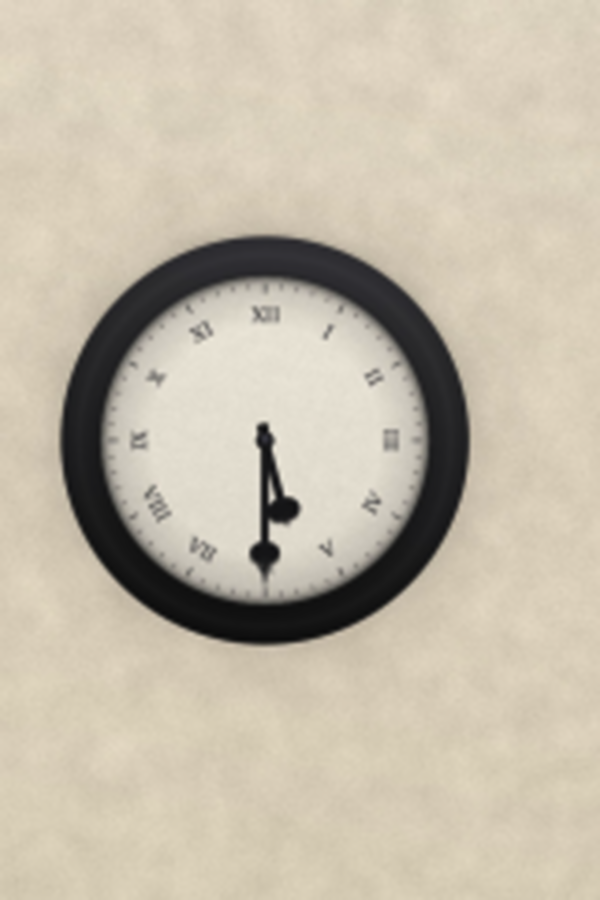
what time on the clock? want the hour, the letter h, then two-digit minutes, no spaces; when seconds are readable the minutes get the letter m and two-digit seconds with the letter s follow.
5h30
